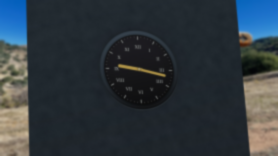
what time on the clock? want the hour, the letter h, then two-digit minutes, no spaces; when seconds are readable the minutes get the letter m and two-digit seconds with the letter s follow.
9h17
